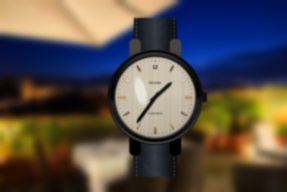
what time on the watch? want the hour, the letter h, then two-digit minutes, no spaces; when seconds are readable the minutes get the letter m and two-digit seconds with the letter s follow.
1h36
